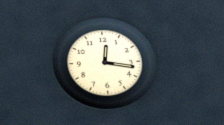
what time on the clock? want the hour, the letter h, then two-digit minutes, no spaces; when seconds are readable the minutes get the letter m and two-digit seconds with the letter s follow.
12h17
